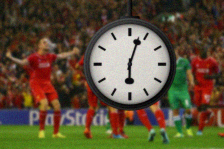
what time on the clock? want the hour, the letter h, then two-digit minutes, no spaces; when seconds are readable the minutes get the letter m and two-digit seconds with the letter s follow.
6h03
